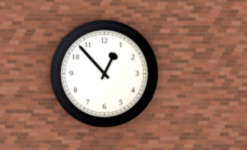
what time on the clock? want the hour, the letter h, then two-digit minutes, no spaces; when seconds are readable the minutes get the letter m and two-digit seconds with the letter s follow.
12h53
